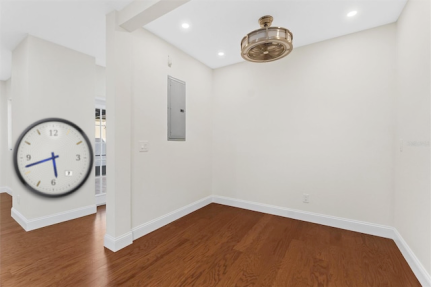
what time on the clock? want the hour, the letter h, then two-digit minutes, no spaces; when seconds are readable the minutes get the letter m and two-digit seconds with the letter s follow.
5h42
